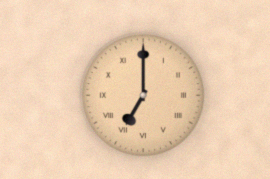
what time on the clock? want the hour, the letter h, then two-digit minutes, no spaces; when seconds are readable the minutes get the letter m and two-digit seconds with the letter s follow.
7h00
